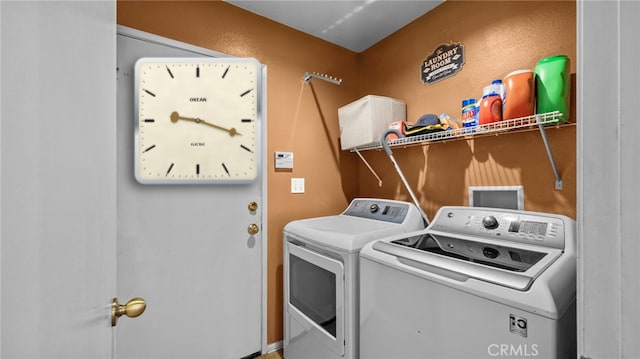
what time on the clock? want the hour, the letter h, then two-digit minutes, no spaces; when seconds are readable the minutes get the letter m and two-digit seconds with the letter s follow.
9h18
